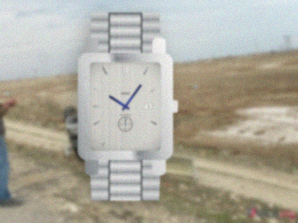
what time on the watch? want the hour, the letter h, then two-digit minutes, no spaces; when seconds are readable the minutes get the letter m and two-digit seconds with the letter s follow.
10h06
